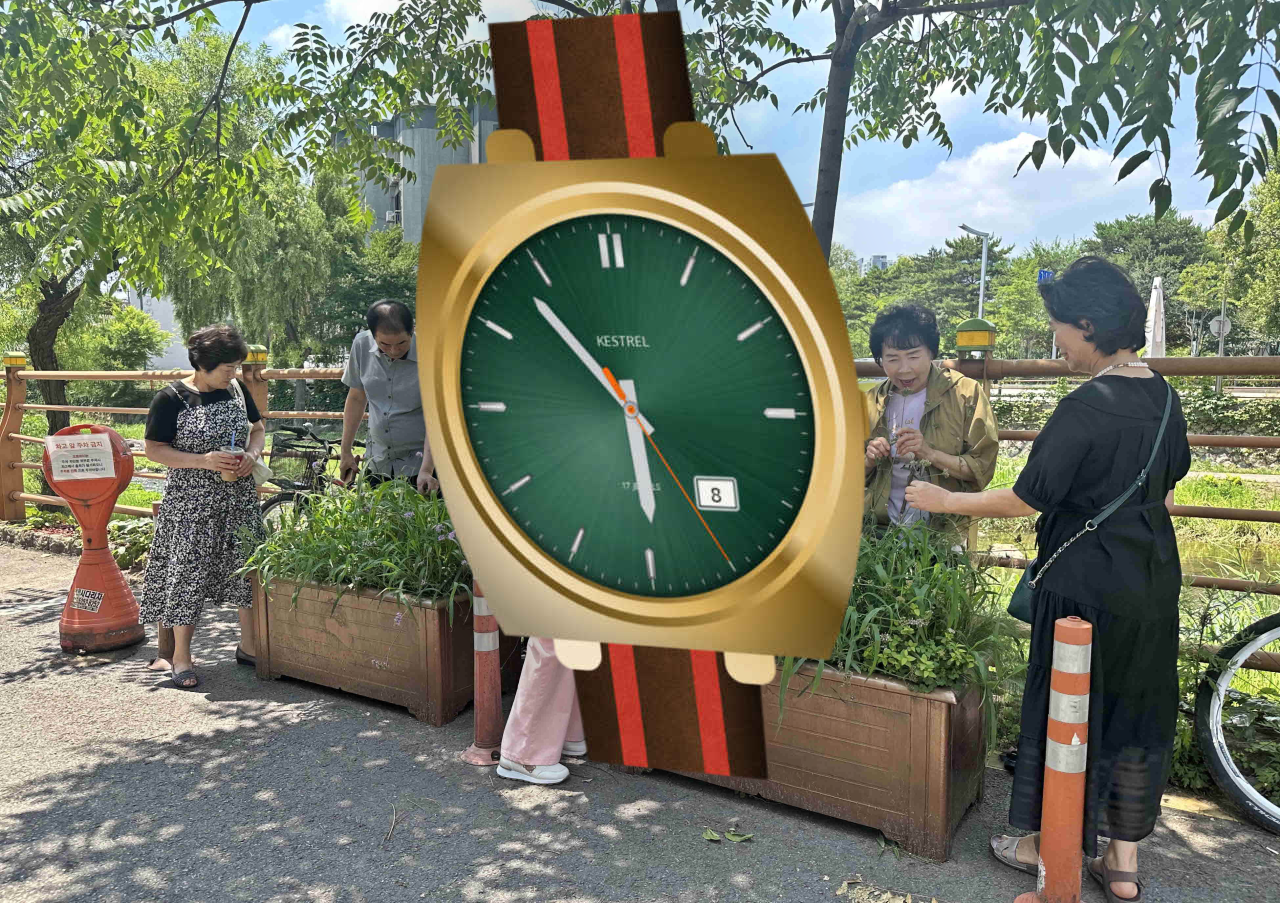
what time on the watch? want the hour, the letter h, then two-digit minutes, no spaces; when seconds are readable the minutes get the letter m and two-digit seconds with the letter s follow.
5h53m25s
